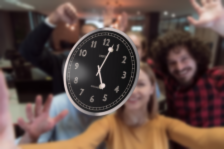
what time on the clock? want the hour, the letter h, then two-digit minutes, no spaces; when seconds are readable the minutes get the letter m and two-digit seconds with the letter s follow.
5h03
